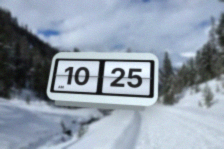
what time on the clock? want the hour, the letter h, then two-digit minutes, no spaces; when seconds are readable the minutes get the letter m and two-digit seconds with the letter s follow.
10h25
